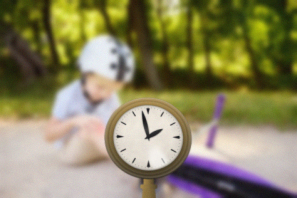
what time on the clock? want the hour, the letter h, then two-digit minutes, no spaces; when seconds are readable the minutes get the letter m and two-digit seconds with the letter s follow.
1h58
